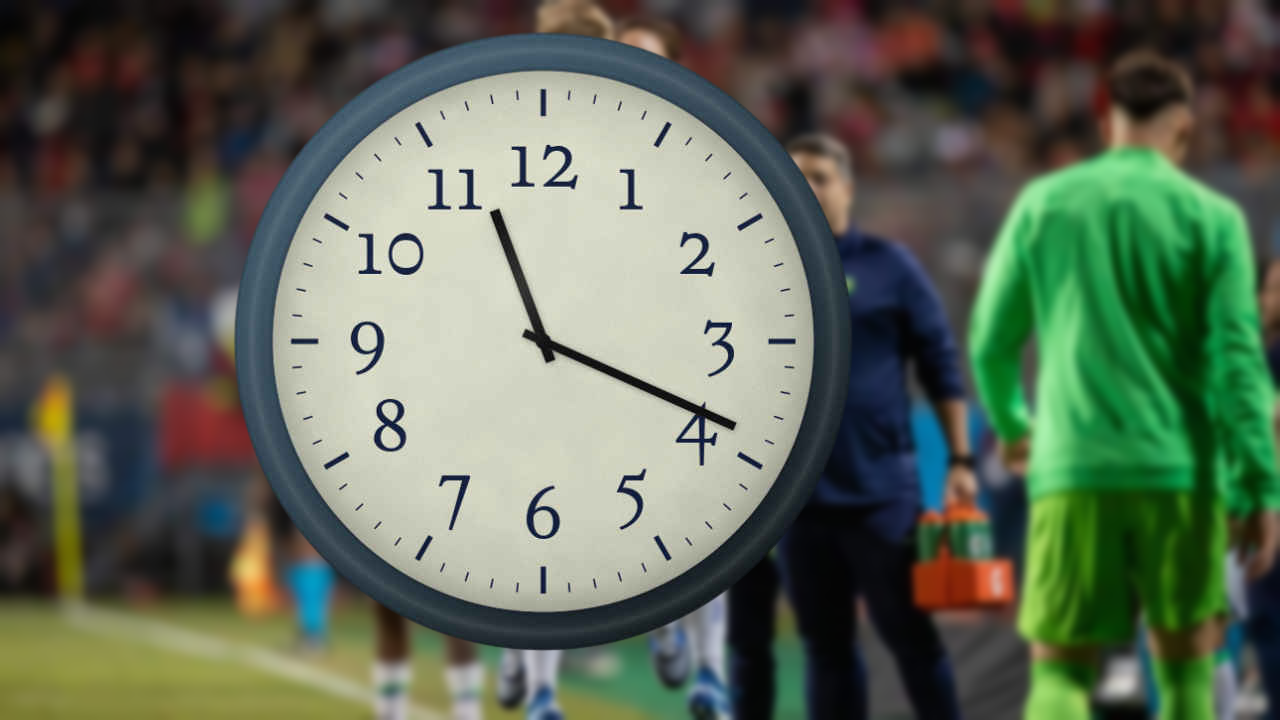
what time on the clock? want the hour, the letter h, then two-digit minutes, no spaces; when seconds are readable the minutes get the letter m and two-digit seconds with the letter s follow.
11h19
